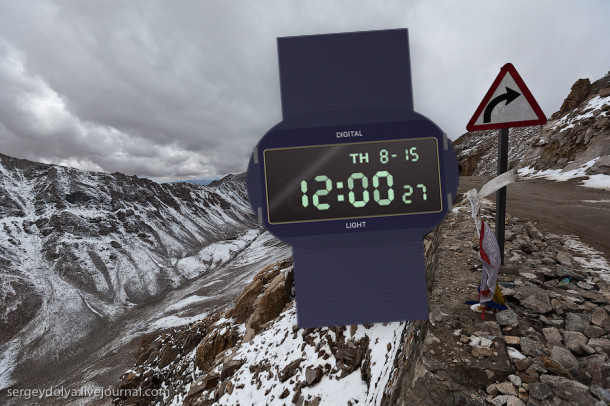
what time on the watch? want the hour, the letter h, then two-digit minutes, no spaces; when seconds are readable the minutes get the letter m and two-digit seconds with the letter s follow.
12h00m27s
